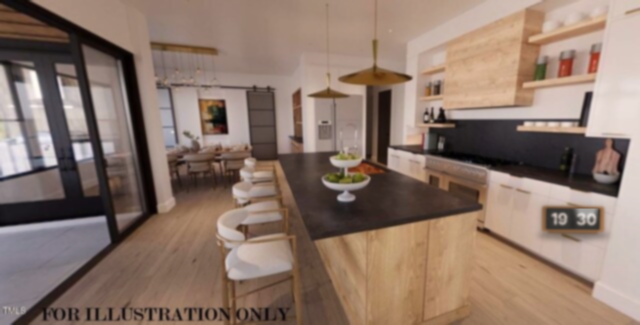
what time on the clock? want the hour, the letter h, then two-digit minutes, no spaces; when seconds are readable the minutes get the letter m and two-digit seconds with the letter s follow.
19h30
